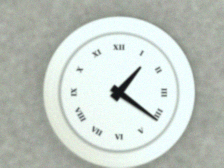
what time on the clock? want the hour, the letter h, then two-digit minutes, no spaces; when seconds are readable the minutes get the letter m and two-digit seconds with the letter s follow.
1h21
